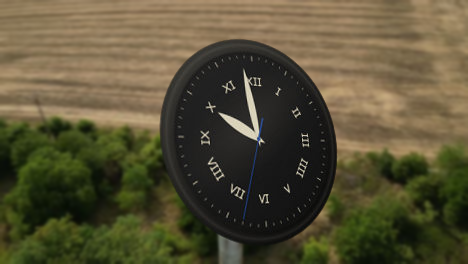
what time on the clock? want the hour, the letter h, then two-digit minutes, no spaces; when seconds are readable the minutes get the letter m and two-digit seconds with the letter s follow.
9h58m33s
